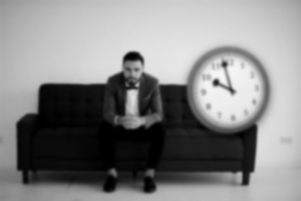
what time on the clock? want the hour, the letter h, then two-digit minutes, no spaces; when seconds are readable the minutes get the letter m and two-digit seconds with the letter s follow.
9h58
